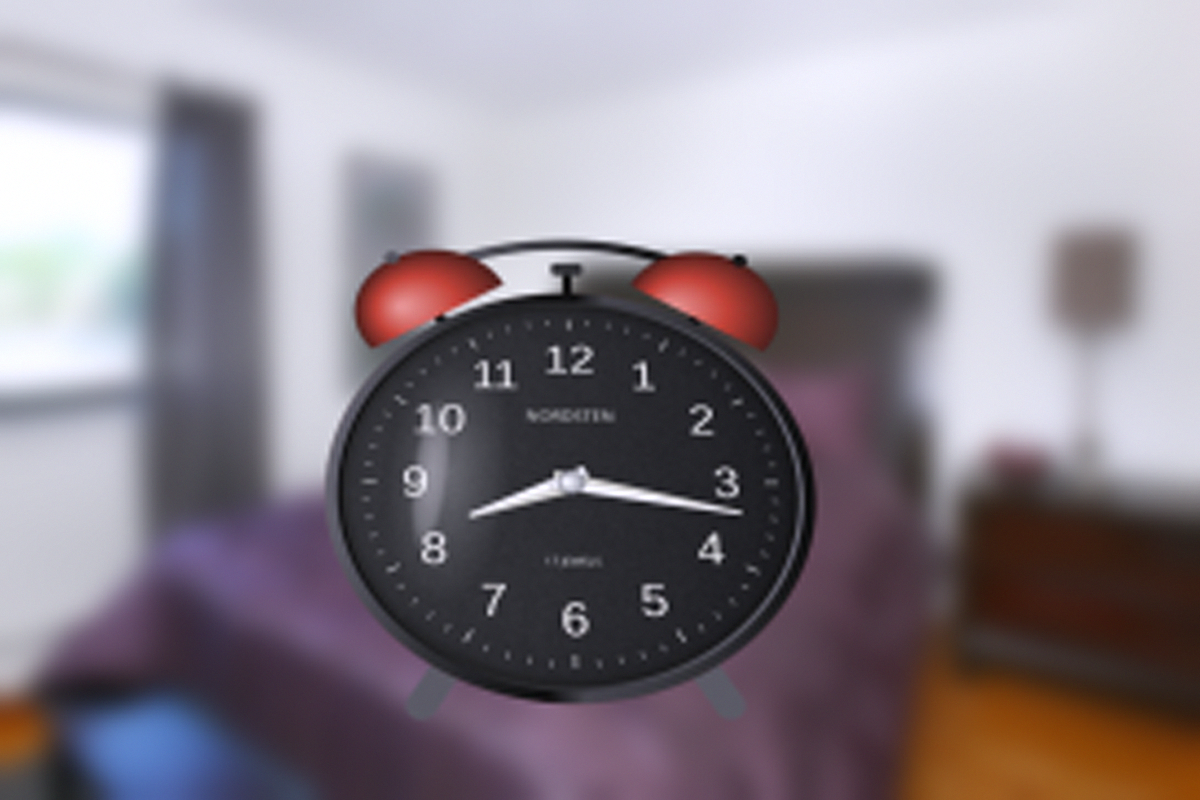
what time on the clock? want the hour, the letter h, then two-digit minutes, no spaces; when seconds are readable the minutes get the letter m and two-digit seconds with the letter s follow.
8h17
